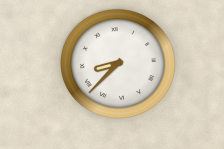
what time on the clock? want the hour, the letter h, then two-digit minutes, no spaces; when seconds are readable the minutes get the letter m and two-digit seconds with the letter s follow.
8h38
